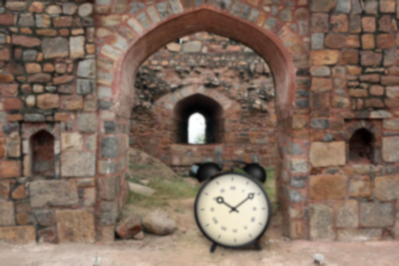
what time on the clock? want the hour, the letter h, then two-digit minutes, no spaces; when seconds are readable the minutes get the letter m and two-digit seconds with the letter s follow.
10h09
